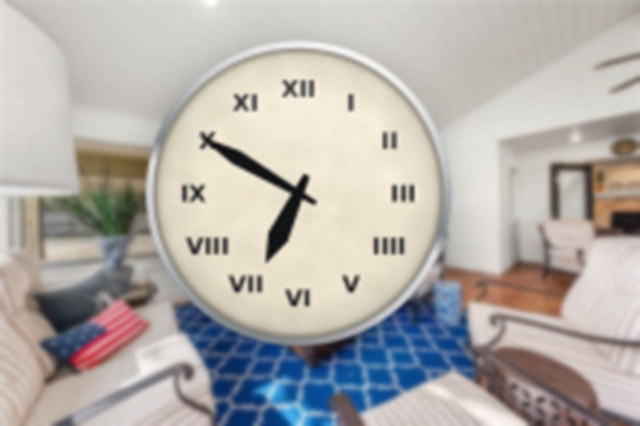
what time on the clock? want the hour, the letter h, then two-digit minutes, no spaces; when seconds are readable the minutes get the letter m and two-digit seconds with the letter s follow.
6h50
